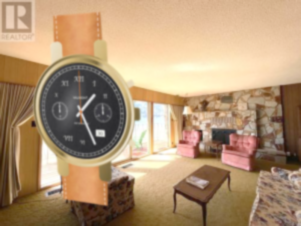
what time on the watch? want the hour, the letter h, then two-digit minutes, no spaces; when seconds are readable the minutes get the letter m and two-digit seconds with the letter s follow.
1h26
